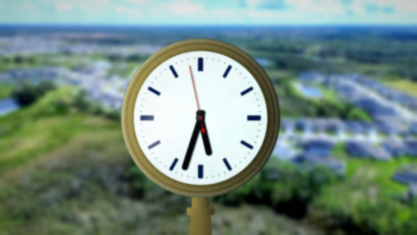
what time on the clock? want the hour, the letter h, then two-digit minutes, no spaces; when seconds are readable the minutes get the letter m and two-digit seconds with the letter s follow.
5h32m58s
